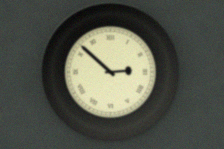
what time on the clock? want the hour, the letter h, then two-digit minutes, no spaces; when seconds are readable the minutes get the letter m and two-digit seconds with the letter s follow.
2h52
